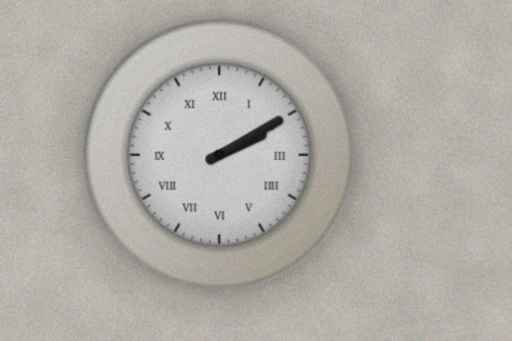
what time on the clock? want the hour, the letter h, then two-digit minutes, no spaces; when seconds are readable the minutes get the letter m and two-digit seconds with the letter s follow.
2h10
